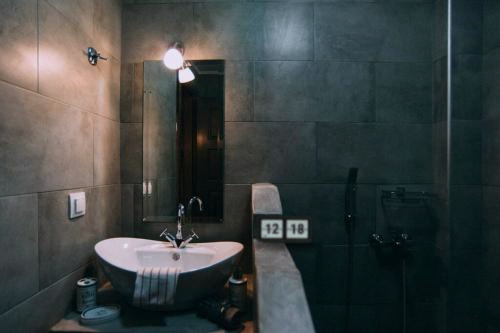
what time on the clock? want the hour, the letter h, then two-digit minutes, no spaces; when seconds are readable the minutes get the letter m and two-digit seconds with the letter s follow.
12h18
